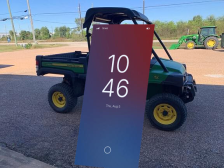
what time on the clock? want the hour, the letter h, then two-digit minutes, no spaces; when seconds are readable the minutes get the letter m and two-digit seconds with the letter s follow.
10h46
